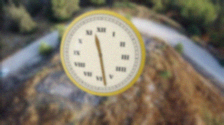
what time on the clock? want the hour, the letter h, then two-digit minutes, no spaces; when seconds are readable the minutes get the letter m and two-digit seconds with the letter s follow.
11h28
